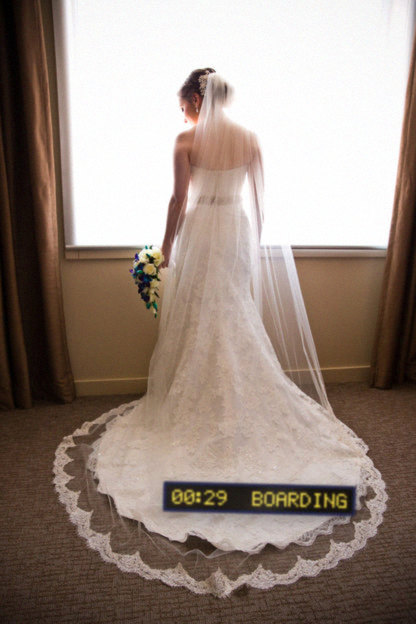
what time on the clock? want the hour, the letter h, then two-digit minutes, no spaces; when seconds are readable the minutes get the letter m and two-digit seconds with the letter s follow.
0h29
